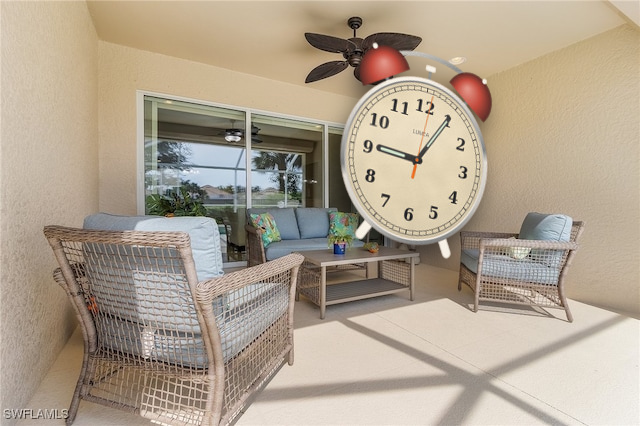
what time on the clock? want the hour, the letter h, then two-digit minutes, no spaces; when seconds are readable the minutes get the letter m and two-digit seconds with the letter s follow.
9h05m01s
